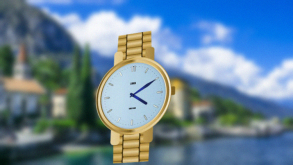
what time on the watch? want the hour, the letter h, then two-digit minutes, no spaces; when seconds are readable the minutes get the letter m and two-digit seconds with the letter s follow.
4h10
